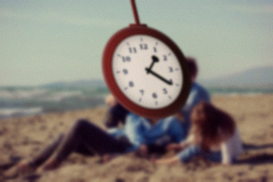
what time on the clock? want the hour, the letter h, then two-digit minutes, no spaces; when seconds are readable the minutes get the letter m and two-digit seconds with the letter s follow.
1h21
